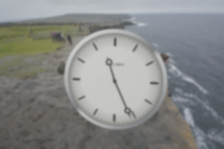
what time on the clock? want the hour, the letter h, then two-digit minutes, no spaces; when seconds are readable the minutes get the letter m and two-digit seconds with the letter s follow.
11h26
